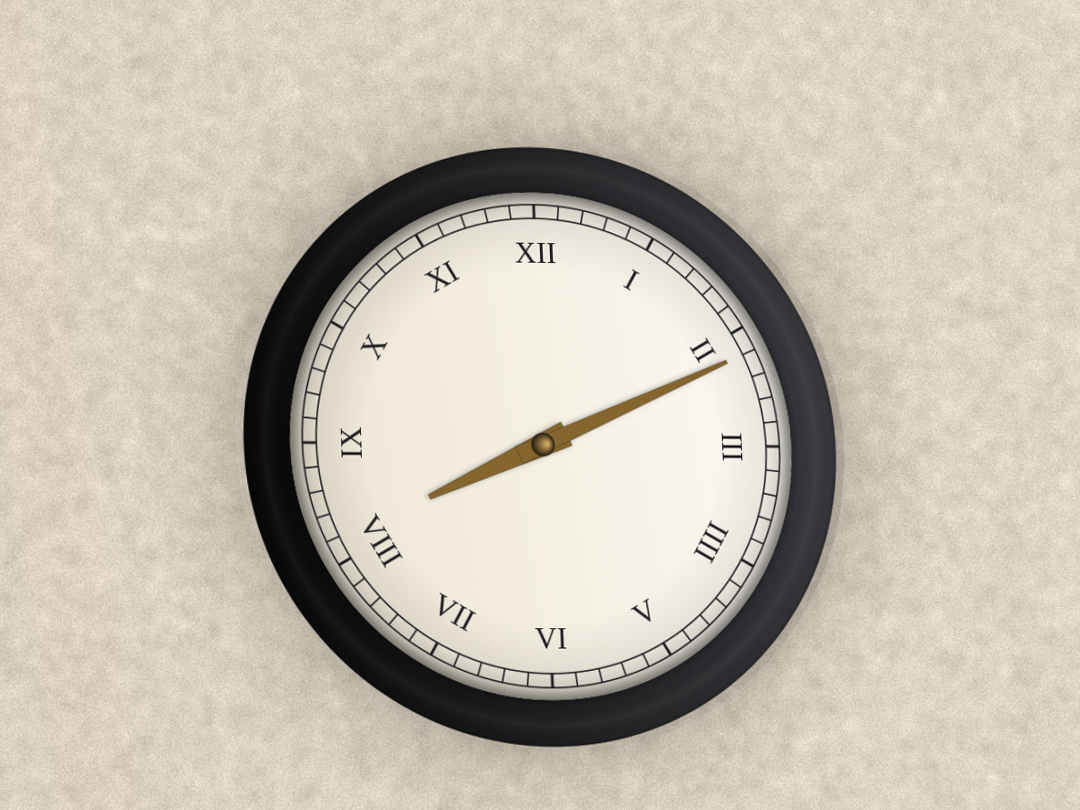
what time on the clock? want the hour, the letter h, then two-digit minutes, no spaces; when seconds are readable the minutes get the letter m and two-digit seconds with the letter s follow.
8h11
